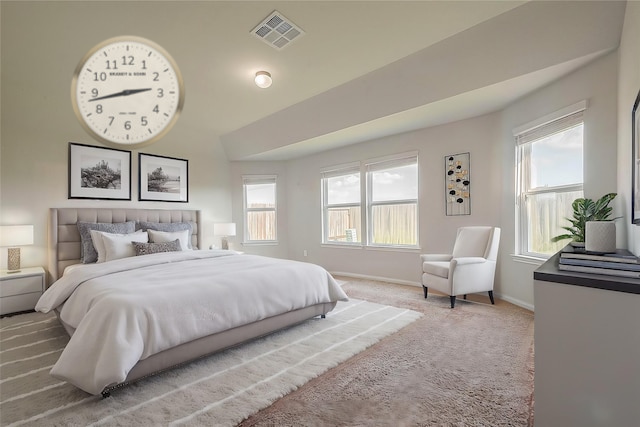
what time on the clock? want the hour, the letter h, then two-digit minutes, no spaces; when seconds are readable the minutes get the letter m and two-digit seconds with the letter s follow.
2h43
